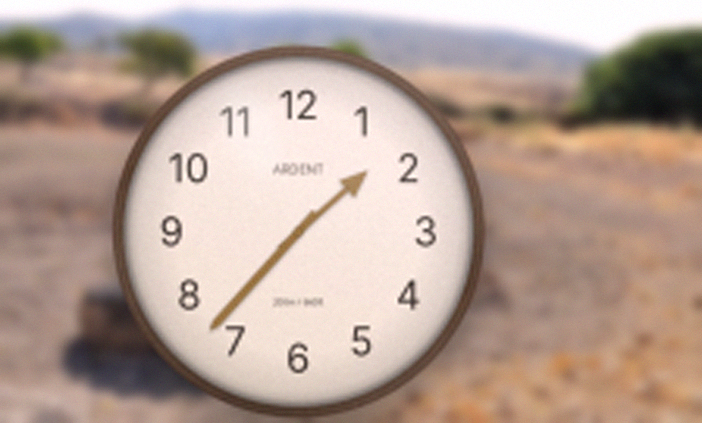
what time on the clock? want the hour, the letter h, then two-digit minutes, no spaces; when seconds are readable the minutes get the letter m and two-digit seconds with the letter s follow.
1h37
